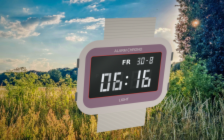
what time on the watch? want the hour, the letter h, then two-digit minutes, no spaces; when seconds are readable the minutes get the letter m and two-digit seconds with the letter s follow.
6h16
